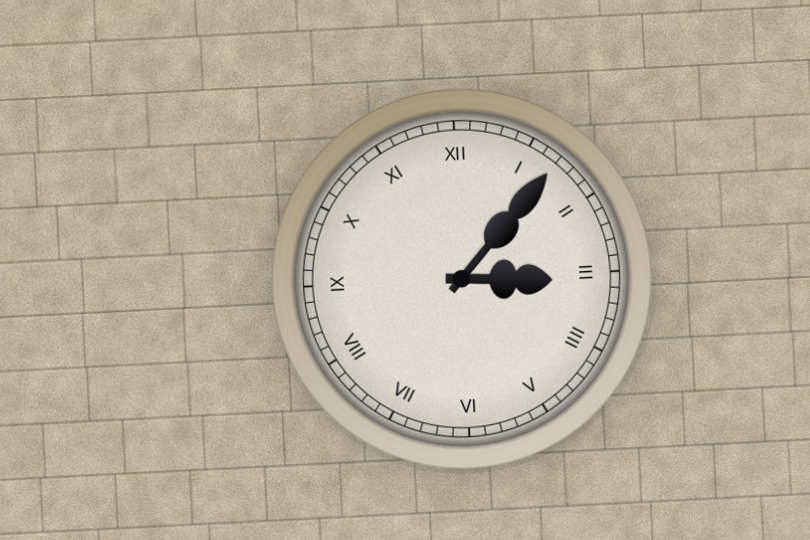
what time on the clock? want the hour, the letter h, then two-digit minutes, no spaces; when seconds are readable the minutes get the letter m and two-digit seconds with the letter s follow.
3h07
